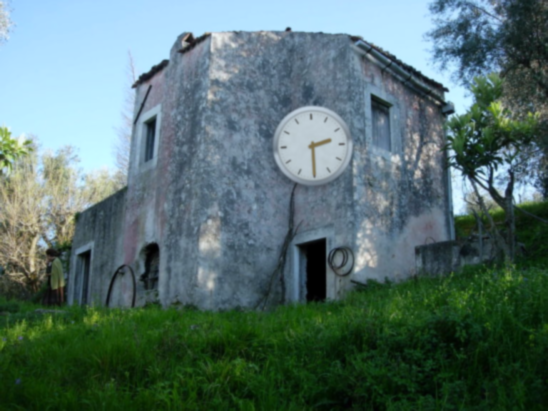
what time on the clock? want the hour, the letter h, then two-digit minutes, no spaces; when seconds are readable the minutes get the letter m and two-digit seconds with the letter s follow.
2h30
